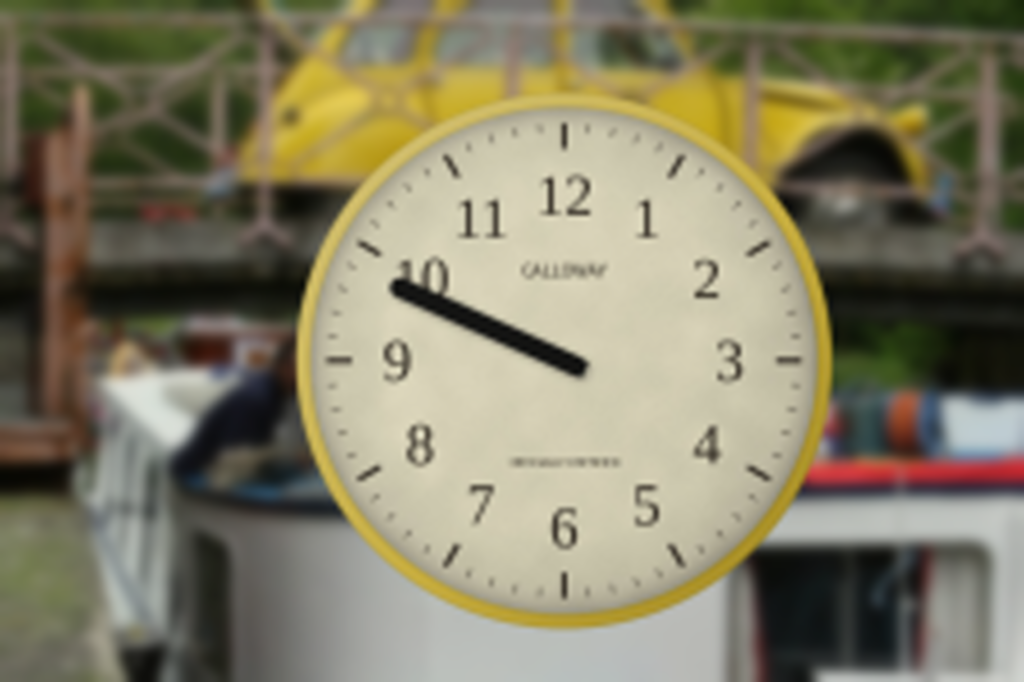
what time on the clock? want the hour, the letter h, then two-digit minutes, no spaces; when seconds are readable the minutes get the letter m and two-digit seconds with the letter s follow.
9h49
